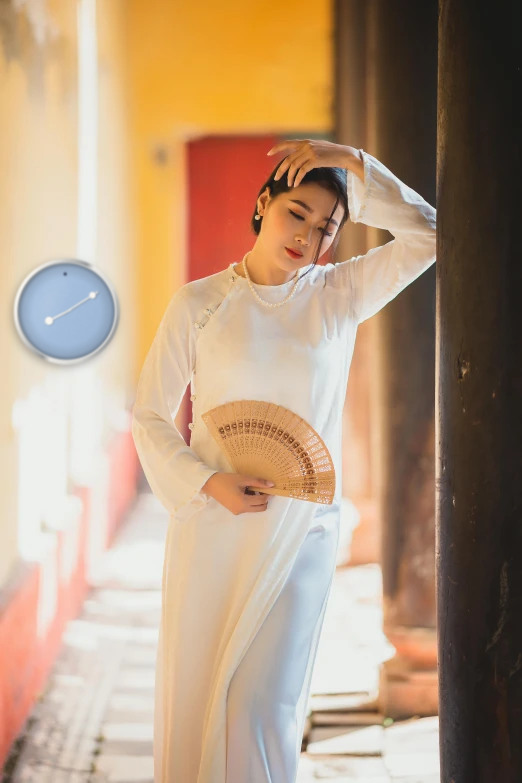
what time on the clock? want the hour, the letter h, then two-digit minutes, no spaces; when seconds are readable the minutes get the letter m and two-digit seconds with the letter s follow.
8h10
